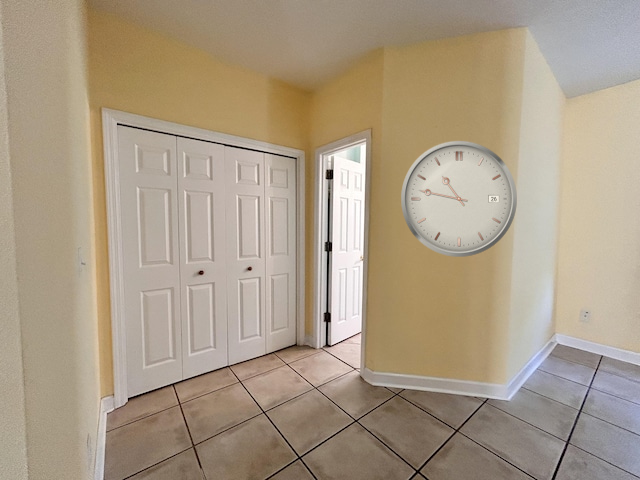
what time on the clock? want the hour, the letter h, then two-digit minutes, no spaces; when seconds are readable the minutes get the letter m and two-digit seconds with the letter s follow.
10h47
